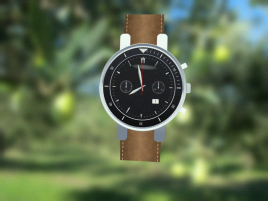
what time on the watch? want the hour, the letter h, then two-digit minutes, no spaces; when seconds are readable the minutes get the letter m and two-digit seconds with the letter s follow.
7h58
